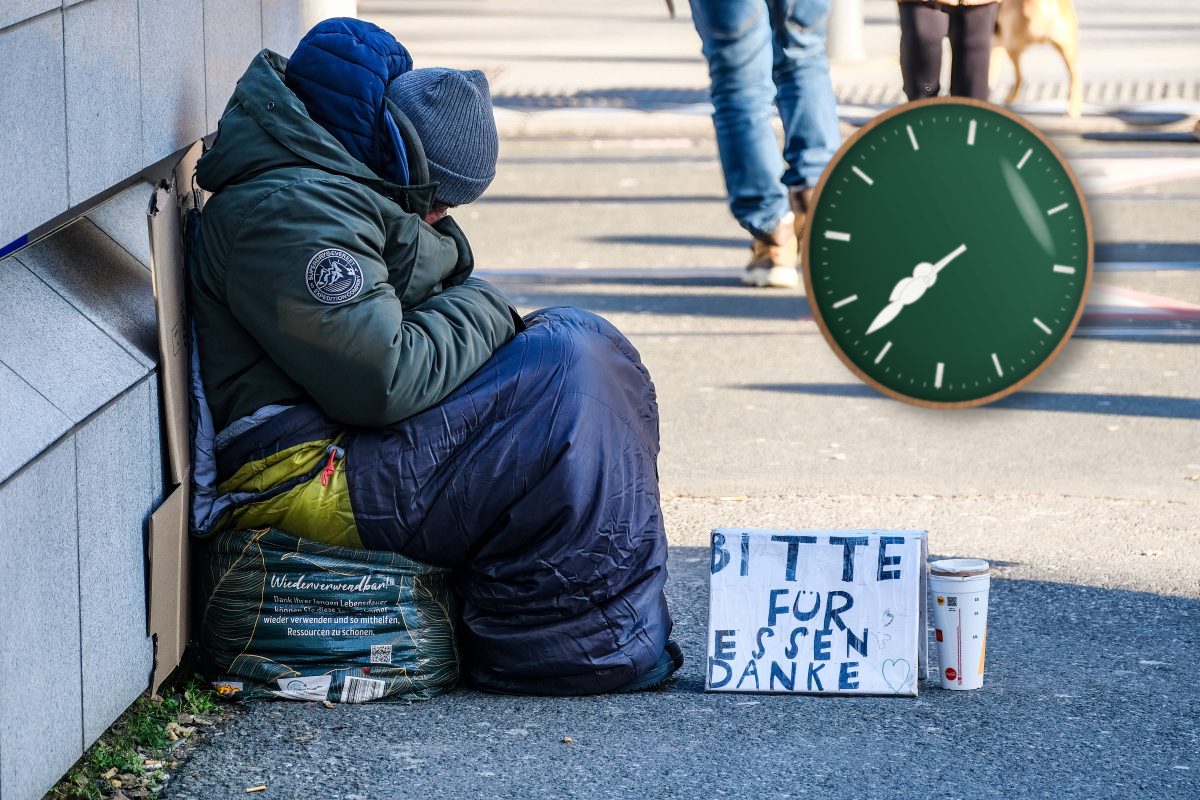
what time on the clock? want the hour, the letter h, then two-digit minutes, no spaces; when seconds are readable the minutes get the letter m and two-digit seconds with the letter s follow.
7h37
